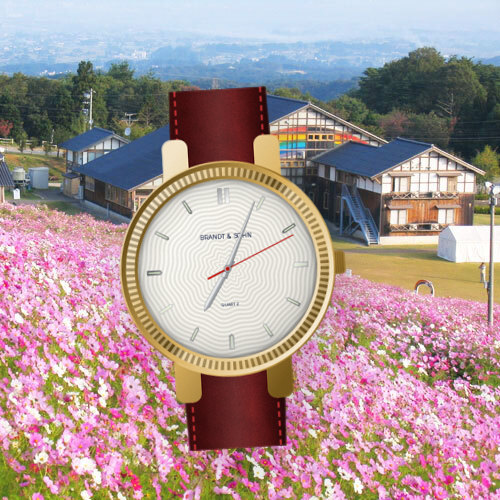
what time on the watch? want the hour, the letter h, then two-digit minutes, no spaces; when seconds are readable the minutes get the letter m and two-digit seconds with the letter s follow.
7h04m11s
